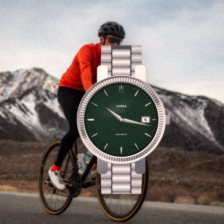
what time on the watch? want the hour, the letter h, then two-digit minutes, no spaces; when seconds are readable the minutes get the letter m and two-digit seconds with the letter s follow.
10h17
